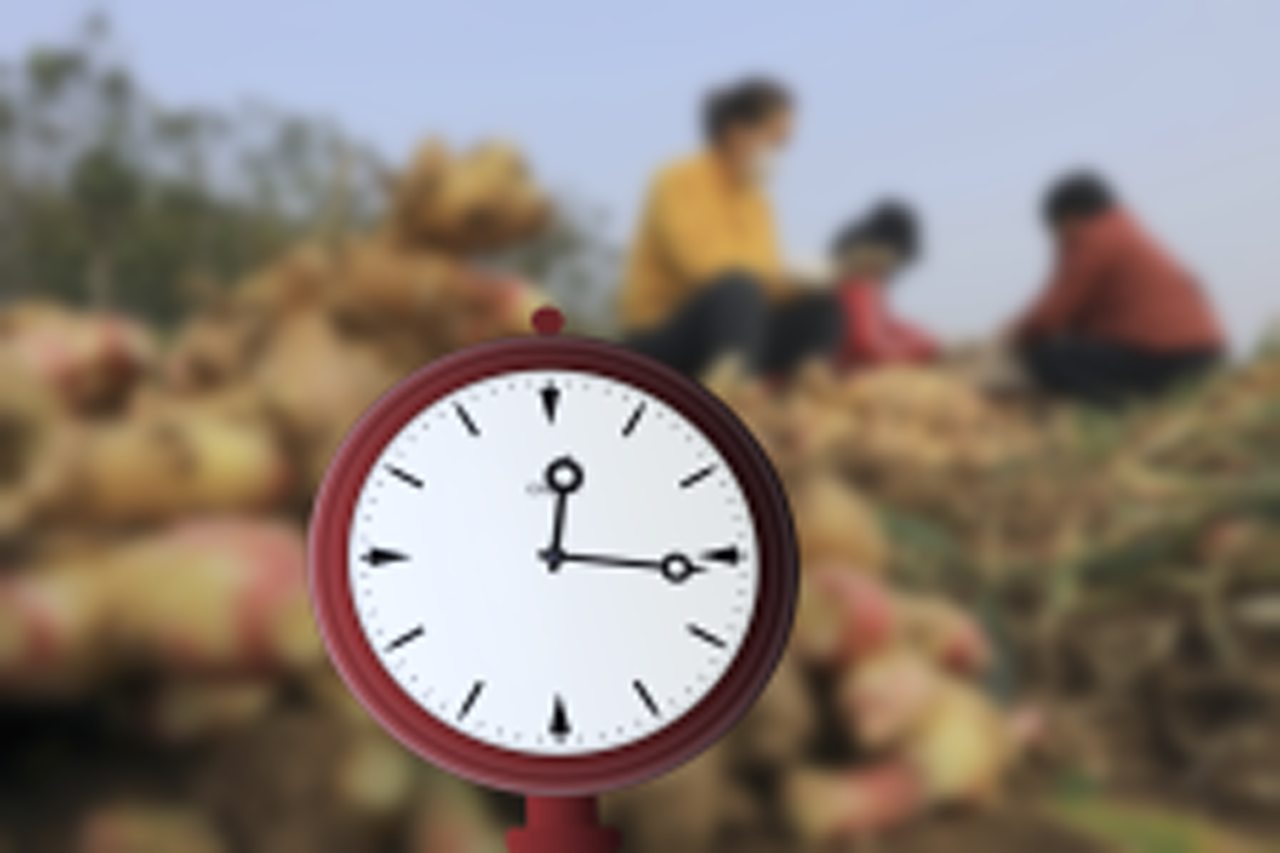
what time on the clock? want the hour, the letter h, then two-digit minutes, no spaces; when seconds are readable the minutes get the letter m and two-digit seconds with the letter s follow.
12h16
